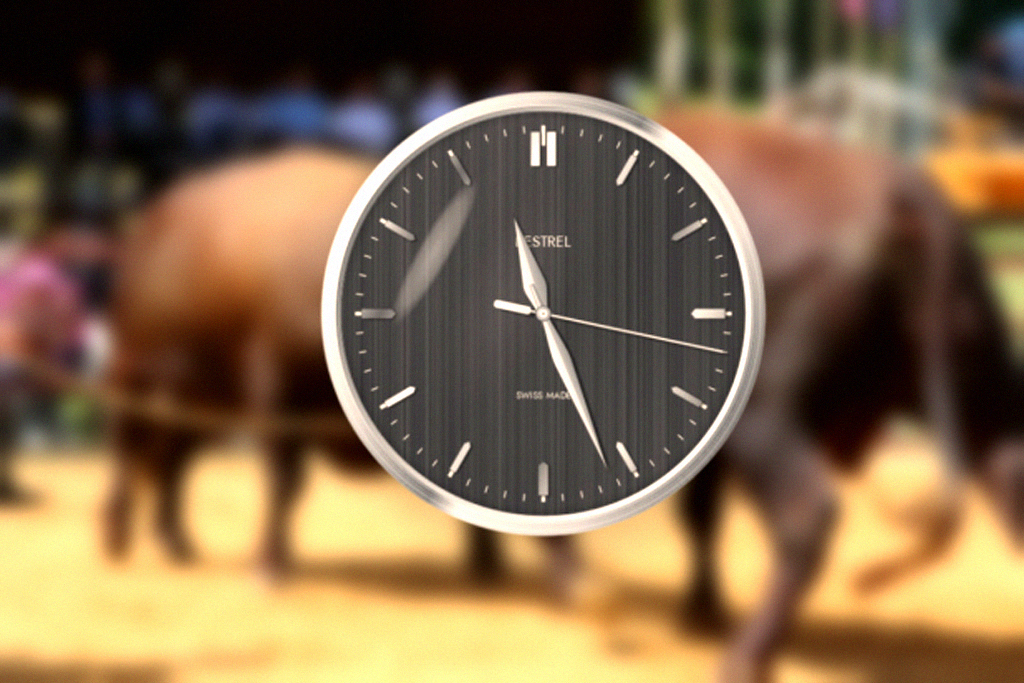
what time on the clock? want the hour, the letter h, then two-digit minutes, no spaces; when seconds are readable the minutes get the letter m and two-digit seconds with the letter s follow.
11h26m17s
